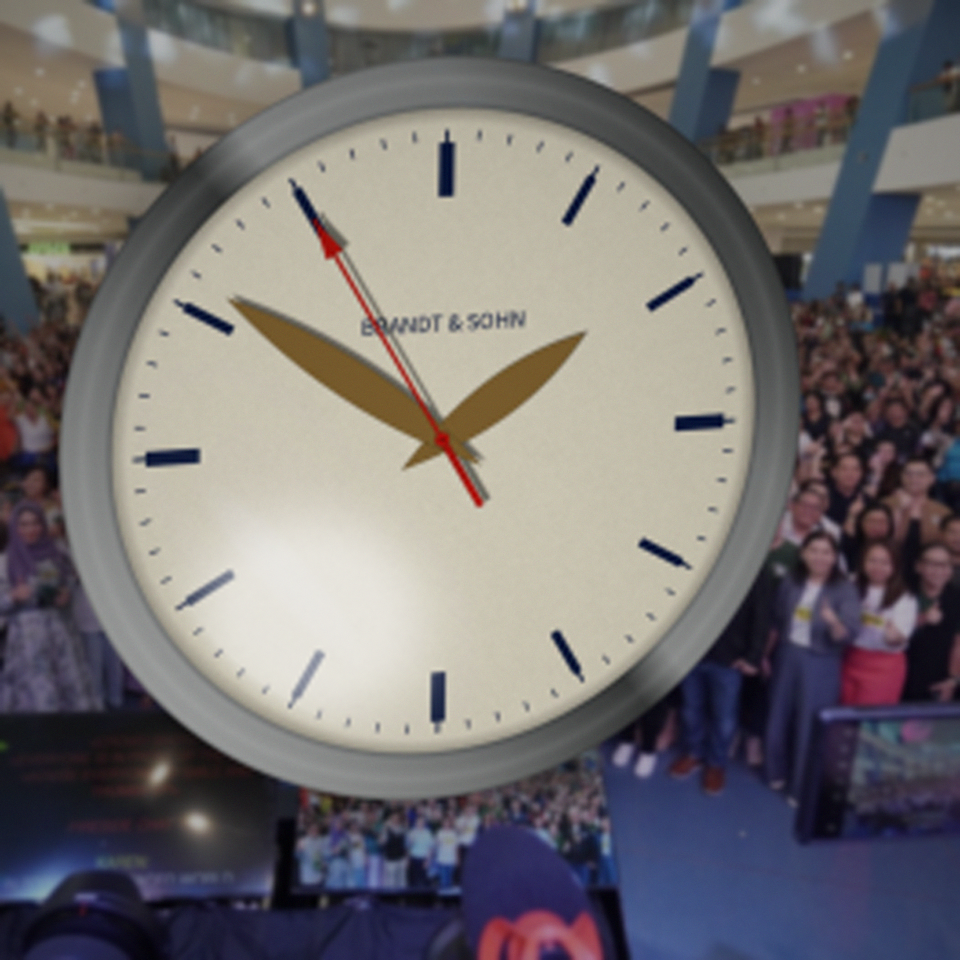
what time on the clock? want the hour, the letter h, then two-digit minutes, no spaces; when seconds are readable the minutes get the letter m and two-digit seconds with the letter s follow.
1h50m55s
